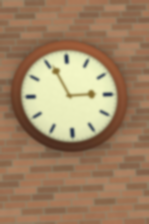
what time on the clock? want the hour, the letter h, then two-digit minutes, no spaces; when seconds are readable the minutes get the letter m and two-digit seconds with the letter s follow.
2h56
